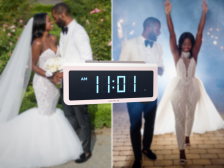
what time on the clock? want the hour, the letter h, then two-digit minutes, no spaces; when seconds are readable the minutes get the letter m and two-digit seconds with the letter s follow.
11h01
